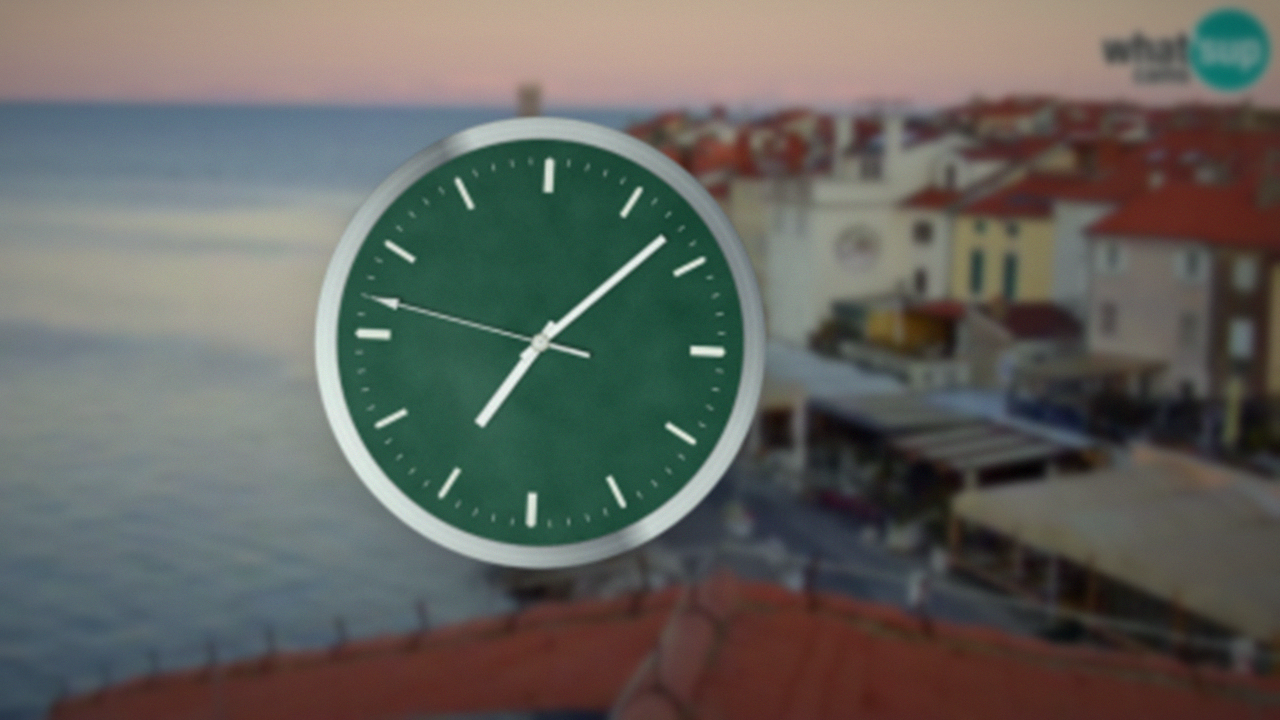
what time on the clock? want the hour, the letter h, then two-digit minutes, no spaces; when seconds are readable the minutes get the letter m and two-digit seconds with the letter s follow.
7h07m47s
